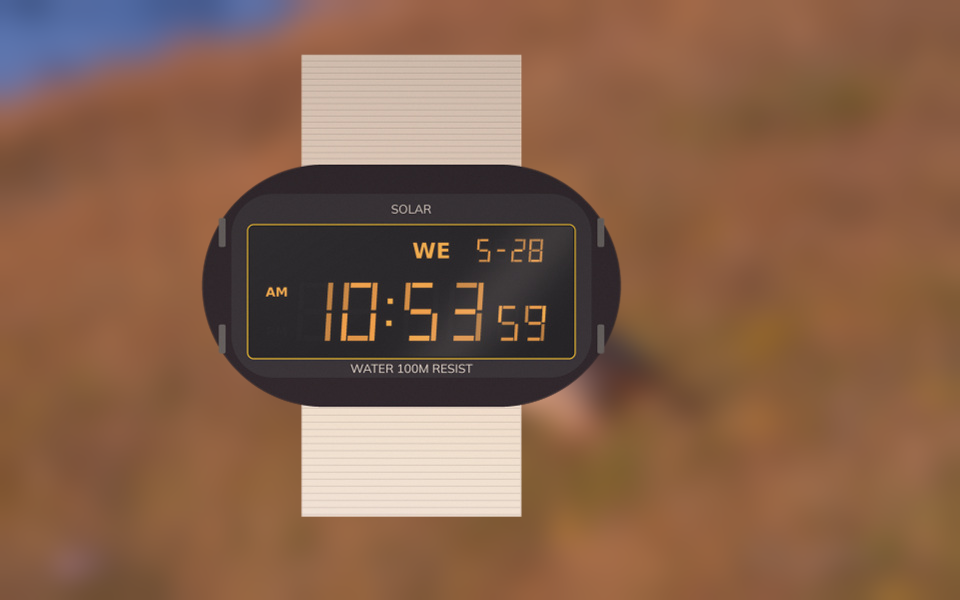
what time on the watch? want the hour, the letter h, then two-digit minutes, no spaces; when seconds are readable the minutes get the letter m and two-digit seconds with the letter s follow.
10h53m59s
